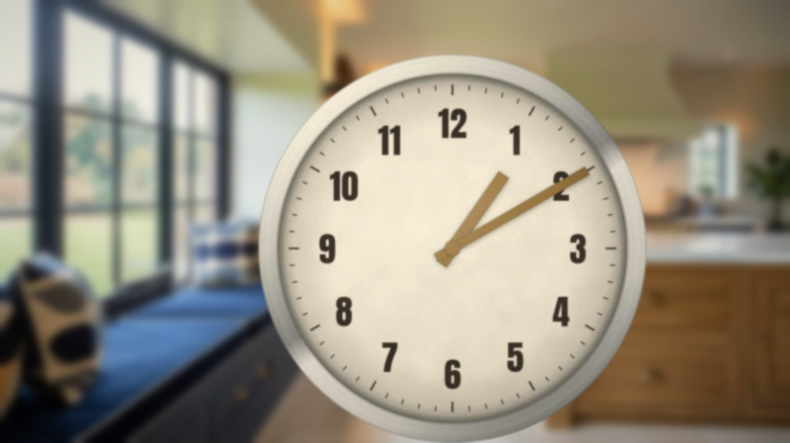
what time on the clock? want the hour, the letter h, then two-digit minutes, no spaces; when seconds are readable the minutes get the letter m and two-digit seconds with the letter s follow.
1h10
